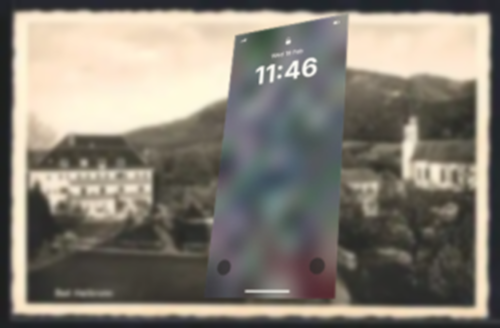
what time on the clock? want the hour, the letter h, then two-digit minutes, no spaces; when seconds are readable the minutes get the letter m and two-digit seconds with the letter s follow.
11h46
